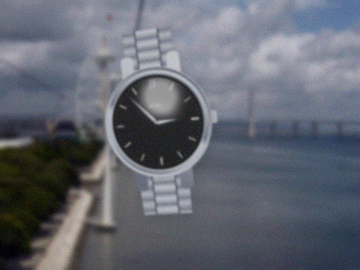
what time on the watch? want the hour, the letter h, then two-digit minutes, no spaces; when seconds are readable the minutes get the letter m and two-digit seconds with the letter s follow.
2h53
